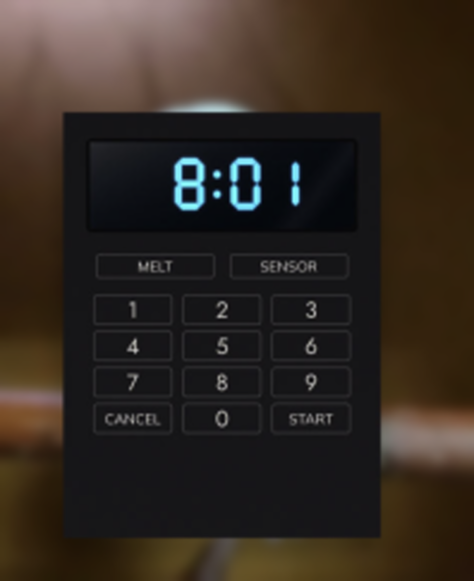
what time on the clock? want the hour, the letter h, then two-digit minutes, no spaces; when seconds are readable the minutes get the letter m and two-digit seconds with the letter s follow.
8h01
